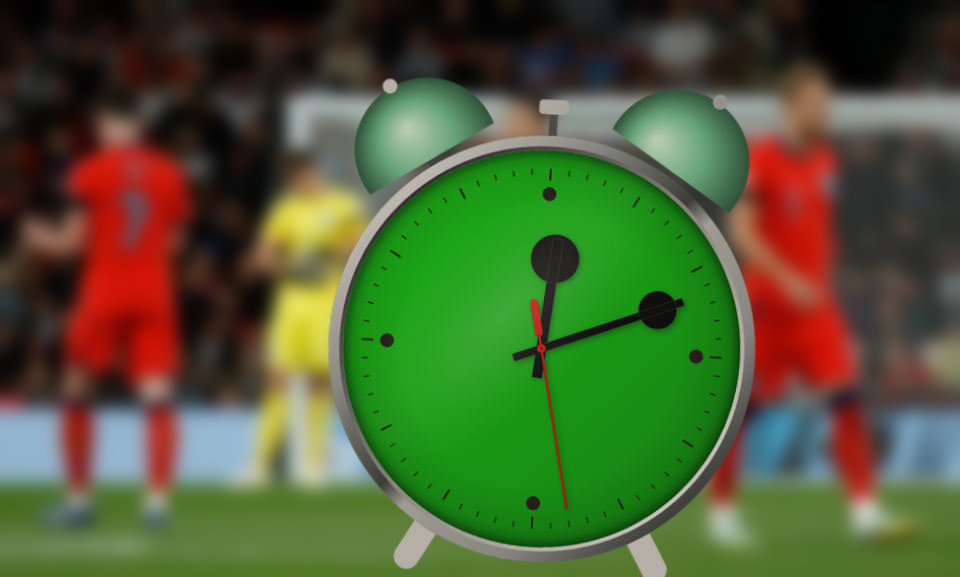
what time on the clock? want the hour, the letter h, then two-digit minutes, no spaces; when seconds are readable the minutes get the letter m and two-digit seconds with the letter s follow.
12h11m28s
